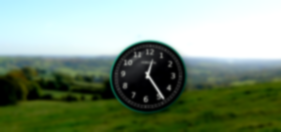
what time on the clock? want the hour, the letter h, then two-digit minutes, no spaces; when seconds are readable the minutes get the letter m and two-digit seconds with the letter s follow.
12h24
